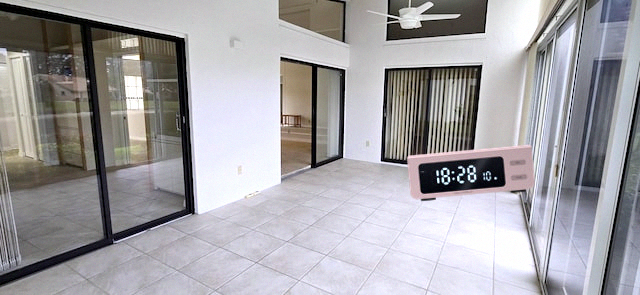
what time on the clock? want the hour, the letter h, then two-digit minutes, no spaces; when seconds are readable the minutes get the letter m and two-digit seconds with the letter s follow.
18h28m10s
